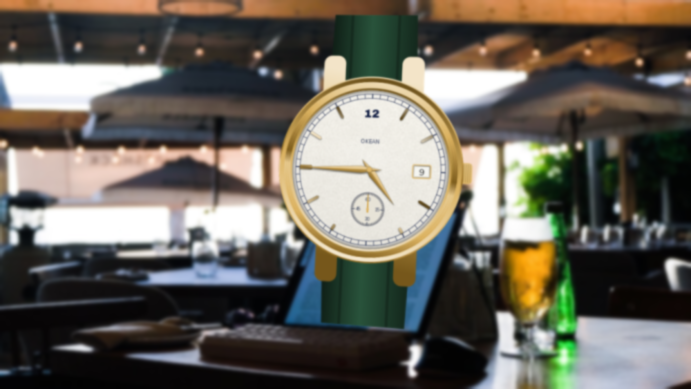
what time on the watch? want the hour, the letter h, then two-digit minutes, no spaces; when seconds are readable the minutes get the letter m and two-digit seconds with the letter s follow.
4h45
